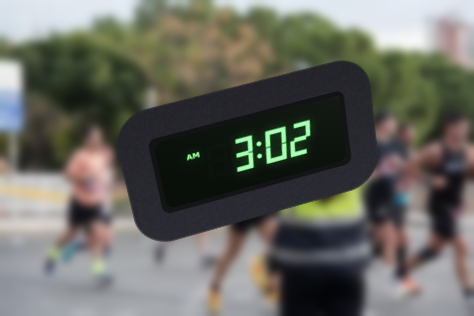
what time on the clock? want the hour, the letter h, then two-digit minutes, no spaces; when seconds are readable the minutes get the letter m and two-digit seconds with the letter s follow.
3h02
